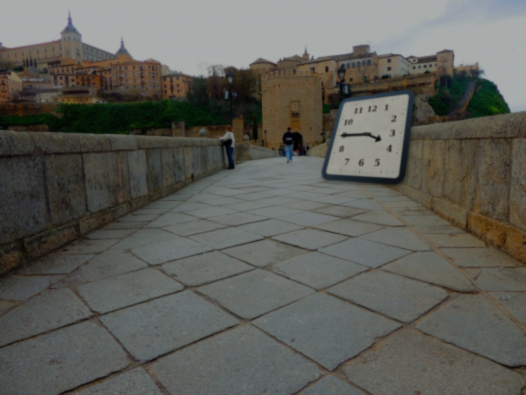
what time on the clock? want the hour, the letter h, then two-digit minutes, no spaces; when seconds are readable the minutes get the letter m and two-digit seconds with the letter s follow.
3h45
